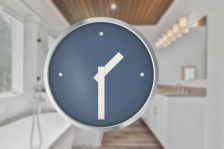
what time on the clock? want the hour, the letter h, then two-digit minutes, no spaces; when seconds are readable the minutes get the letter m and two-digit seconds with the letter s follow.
1h30
